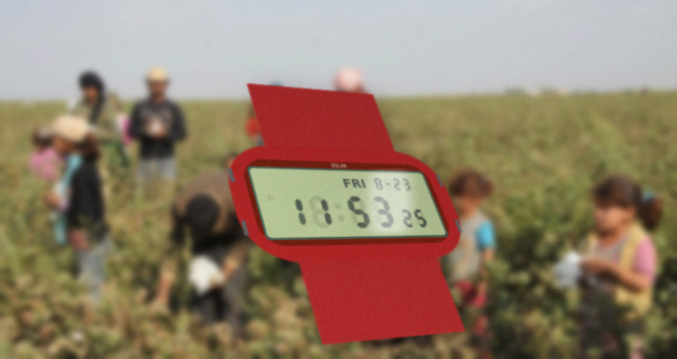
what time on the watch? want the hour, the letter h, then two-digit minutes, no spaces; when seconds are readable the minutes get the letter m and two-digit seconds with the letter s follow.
11h53m25s
